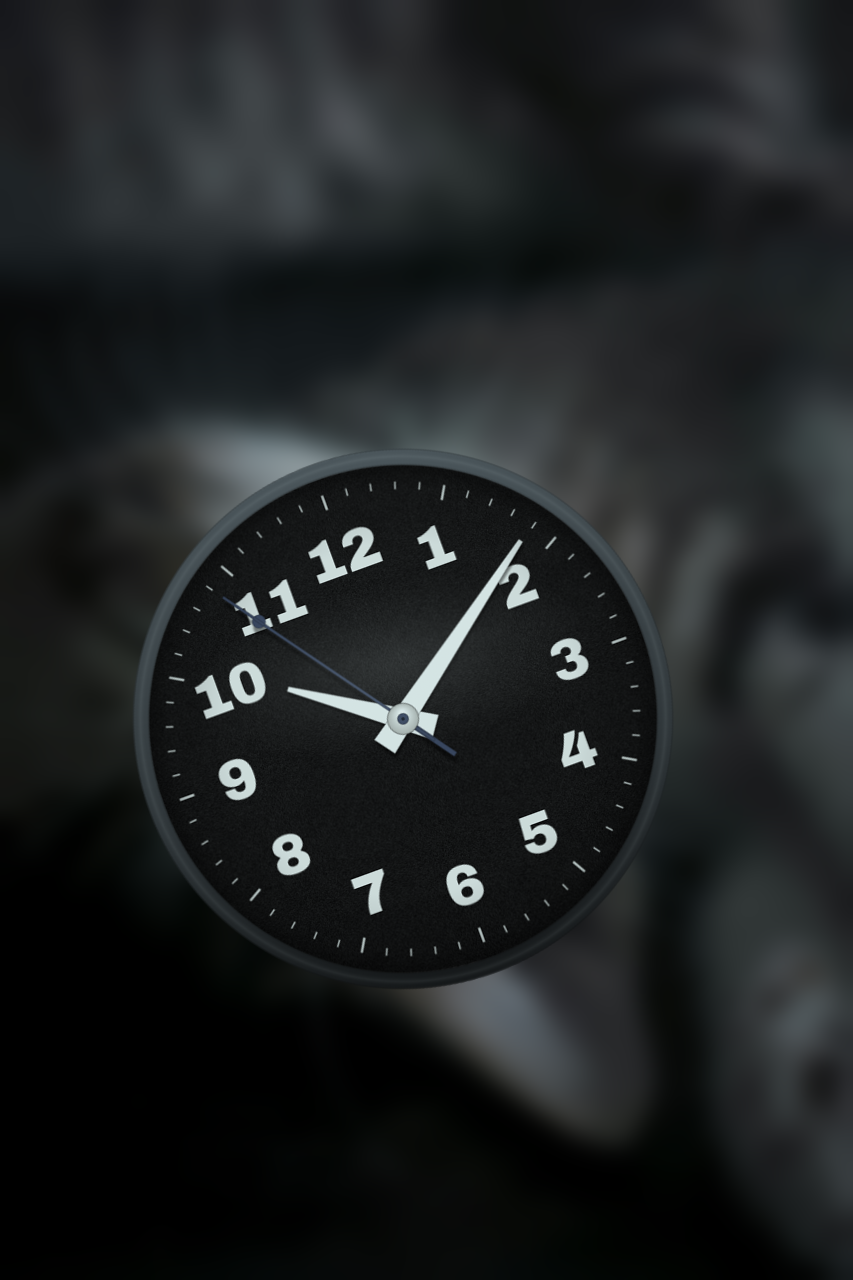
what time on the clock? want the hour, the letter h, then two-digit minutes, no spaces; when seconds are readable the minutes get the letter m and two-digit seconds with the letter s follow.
10h08m54s
